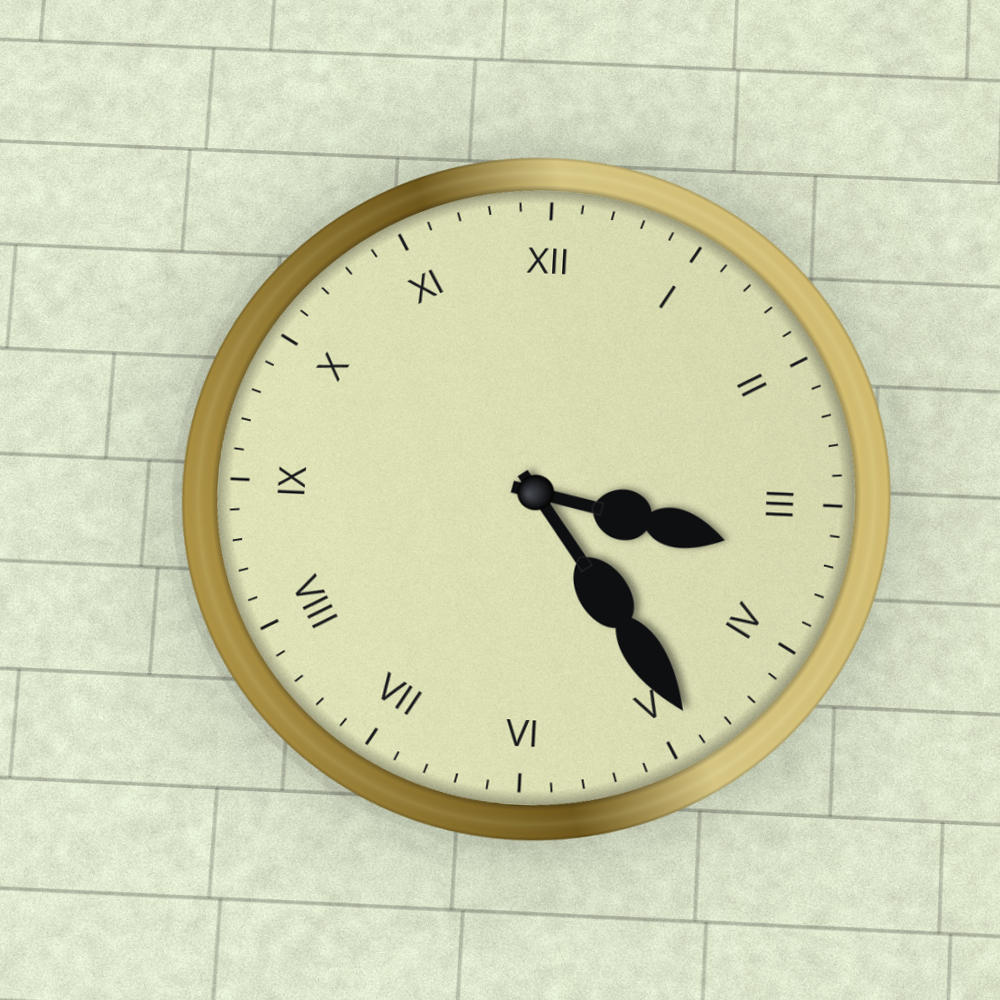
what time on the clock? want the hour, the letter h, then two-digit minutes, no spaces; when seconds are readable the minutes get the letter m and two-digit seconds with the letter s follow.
3h24
